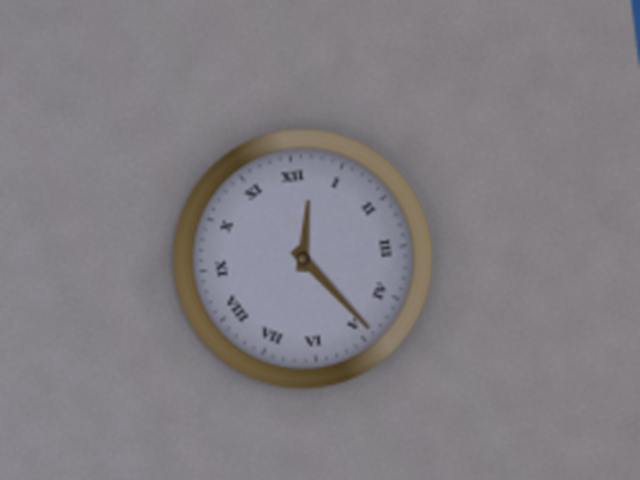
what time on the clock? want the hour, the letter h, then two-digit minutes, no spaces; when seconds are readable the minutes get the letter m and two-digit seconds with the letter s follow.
12h24
